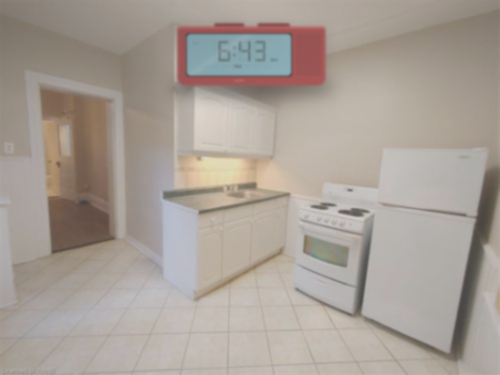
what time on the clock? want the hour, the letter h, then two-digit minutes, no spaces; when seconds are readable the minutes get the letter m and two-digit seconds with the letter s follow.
6h43
